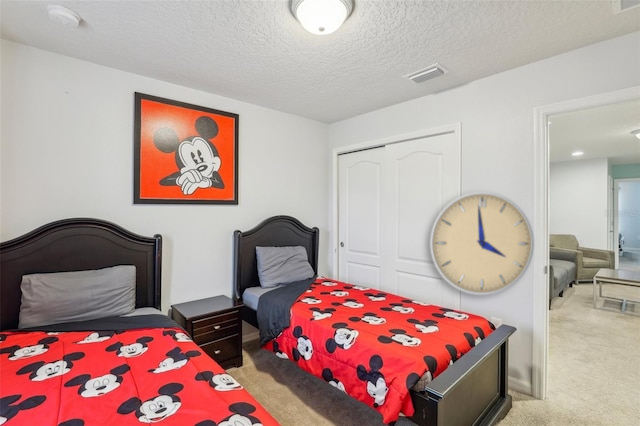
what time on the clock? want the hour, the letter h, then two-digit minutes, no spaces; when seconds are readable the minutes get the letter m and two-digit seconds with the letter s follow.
3h59
